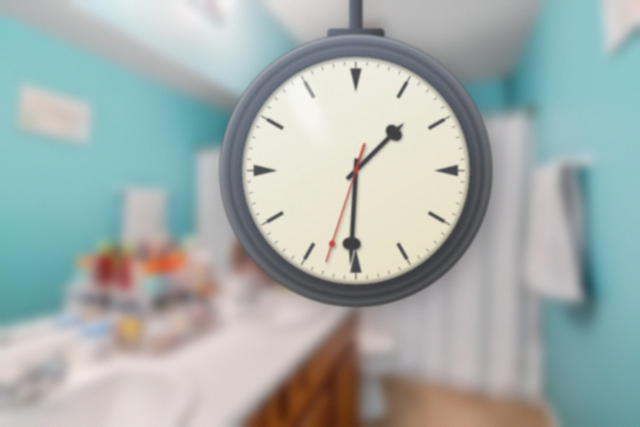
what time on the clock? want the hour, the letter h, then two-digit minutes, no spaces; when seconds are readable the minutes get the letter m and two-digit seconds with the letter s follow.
1h30m33s
